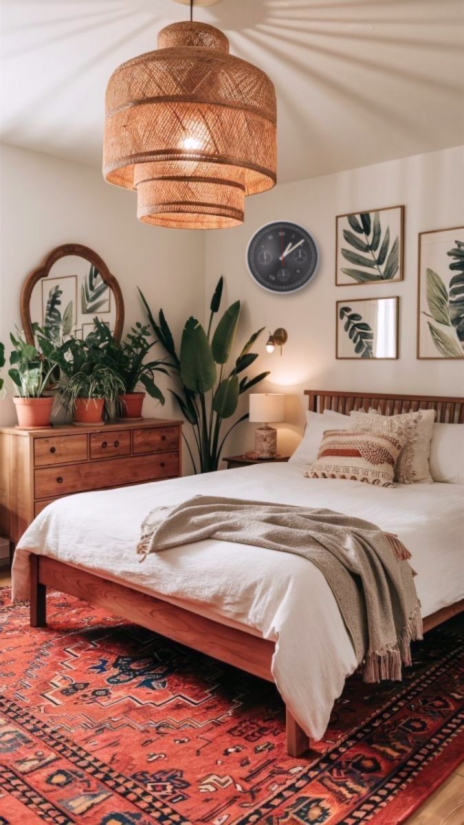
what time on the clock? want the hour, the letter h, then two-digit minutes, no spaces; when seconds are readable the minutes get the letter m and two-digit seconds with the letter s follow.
1h09
